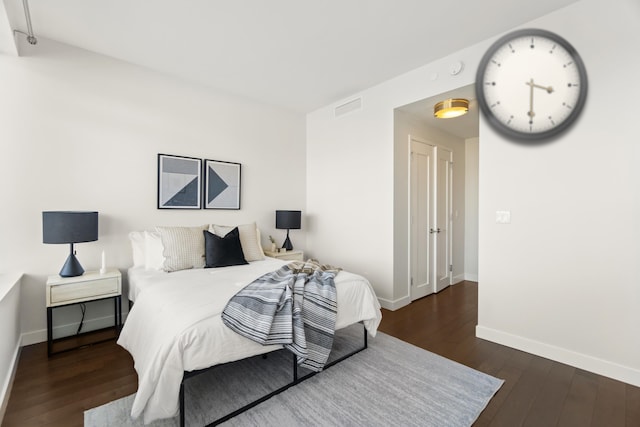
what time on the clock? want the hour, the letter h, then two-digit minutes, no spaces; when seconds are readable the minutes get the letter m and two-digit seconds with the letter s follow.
3h30
